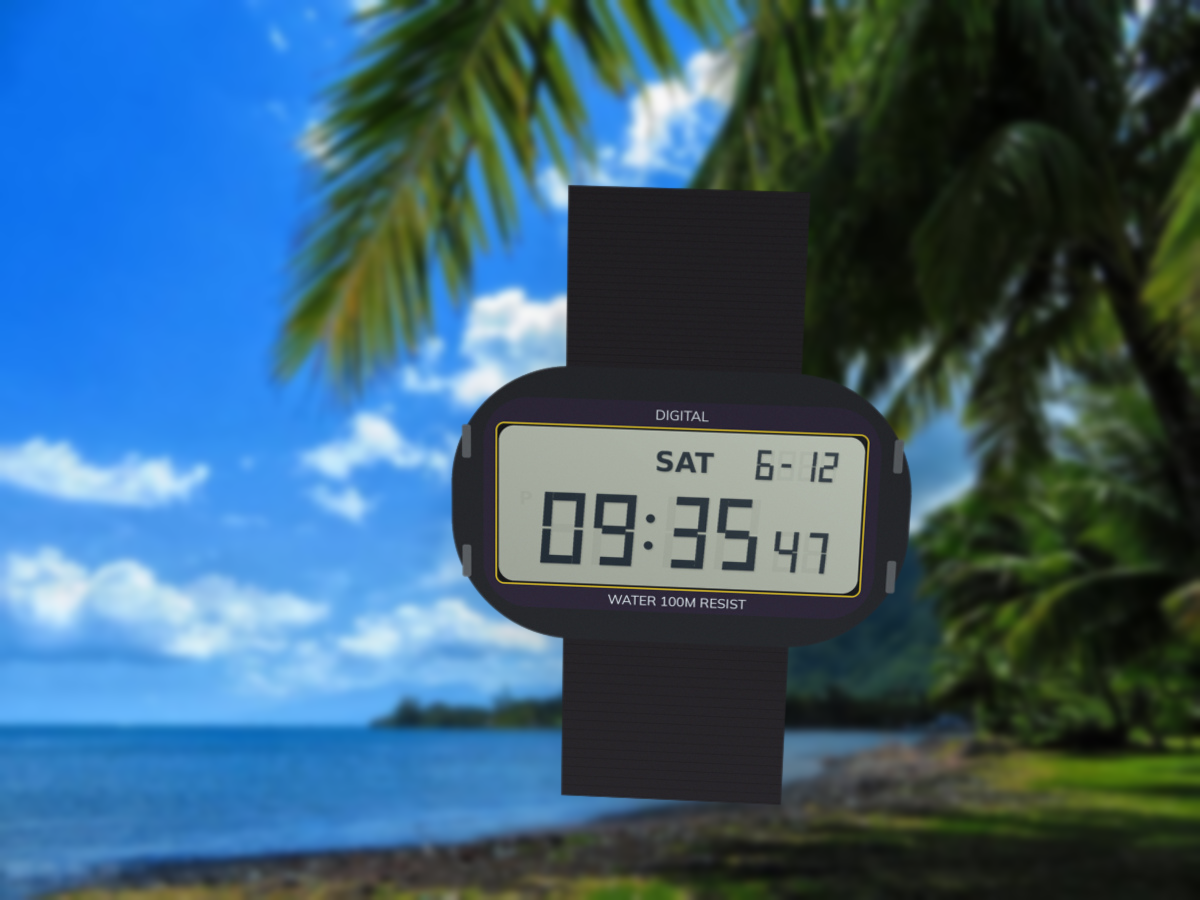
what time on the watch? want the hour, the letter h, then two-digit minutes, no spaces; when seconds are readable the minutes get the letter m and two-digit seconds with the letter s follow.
9h35m47s
